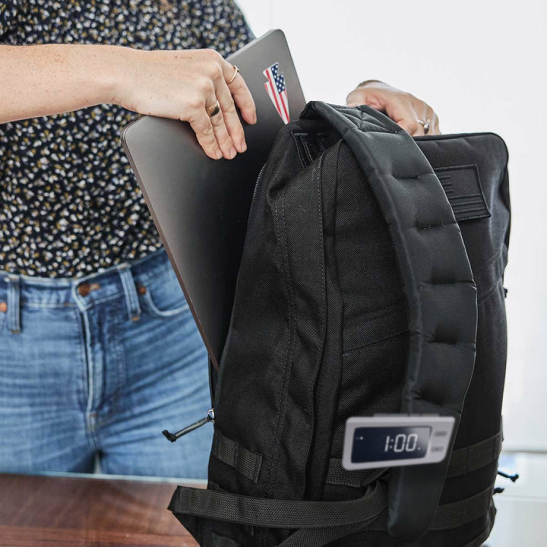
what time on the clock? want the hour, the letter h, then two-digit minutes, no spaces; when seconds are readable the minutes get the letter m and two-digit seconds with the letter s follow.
1h00
